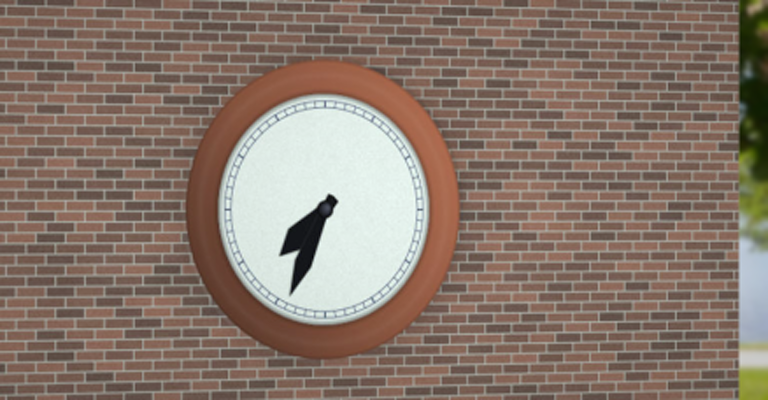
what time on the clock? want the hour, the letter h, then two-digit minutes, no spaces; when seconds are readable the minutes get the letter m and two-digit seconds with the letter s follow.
7h34
